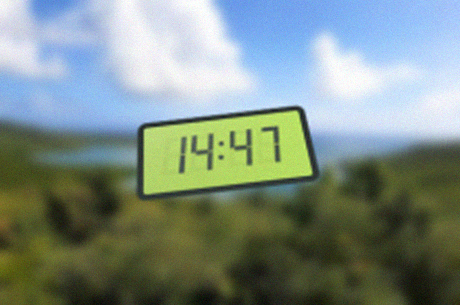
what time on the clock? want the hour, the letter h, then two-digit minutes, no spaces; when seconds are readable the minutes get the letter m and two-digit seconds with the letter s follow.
14h47
